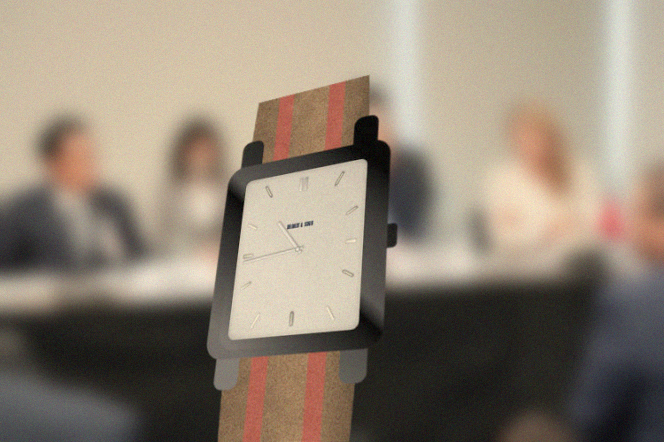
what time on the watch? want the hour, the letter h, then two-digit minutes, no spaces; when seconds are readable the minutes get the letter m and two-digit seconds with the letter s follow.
10h44
